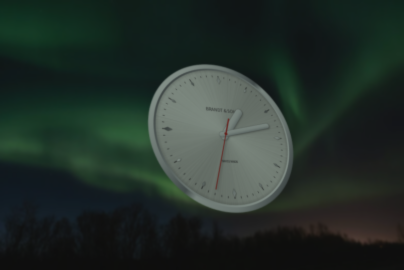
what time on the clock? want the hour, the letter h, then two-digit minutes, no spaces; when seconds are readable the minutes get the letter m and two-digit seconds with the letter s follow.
1h12m33s
